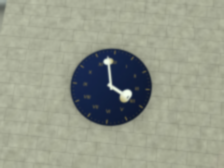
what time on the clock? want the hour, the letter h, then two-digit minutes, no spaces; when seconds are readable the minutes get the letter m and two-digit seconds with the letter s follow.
3h58
